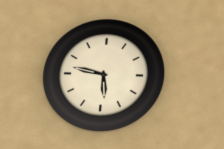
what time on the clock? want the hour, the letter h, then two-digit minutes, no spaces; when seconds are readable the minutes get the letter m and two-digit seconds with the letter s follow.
5h47
